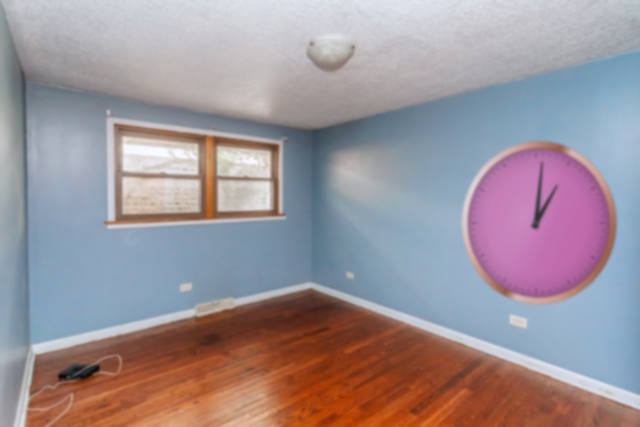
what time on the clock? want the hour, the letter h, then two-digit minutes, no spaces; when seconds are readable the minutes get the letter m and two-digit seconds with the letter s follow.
1h01
